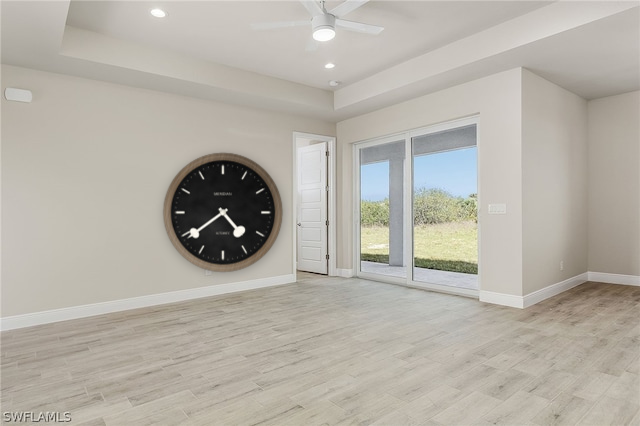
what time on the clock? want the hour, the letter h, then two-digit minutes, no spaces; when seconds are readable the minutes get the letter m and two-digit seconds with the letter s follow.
4h39
